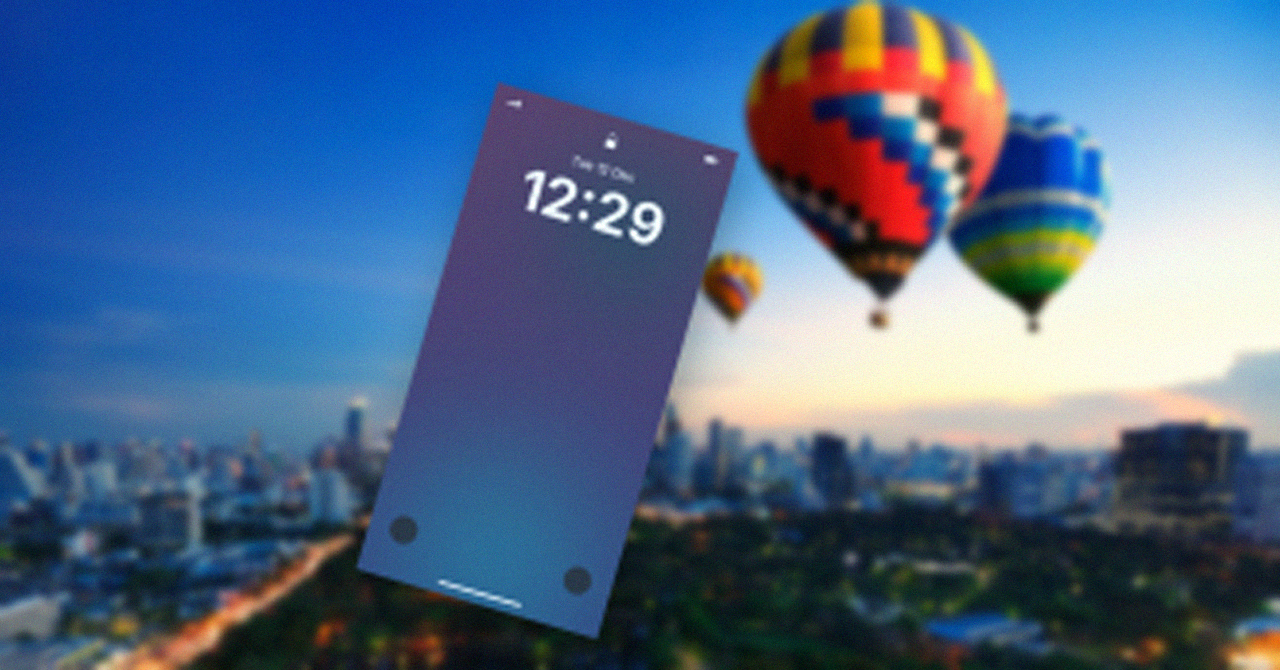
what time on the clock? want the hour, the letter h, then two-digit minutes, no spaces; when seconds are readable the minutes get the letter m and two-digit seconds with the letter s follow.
12h29
